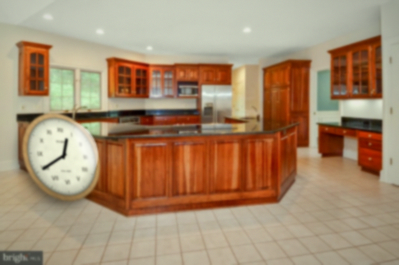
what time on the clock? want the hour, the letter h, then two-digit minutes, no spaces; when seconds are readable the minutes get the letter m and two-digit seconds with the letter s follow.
12h40
